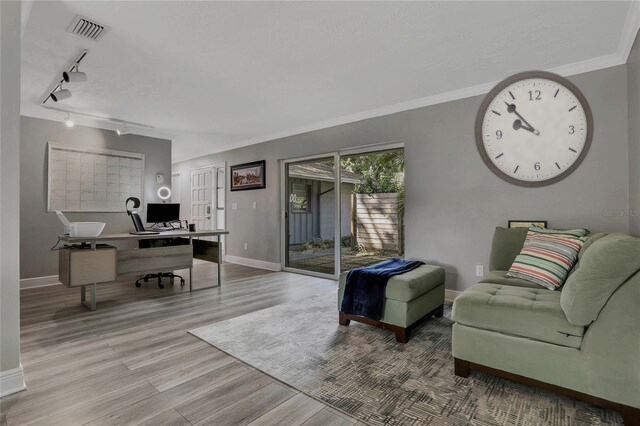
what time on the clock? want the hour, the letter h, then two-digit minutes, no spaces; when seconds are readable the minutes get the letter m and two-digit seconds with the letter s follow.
9h53
